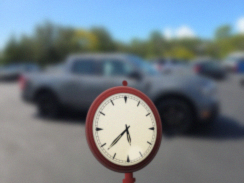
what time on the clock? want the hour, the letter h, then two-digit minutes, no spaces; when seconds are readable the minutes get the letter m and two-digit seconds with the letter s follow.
5h38
